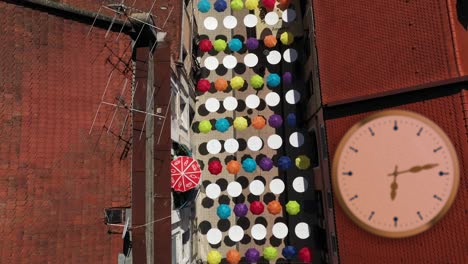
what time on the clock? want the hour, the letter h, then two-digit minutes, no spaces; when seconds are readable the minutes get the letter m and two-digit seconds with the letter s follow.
6h13
